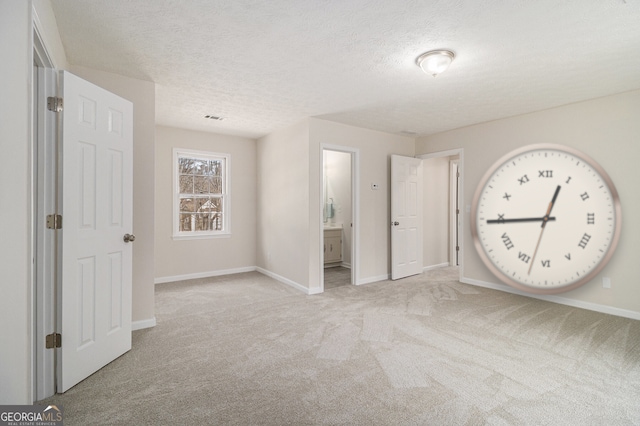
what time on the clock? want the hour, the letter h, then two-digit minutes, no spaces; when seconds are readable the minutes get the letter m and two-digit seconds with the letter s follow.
12h44m33s
